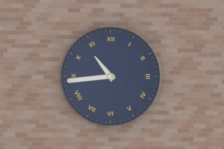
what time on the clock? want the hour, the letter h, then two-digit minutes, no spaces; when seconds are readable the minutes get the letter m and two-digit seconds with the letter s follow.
10h44
